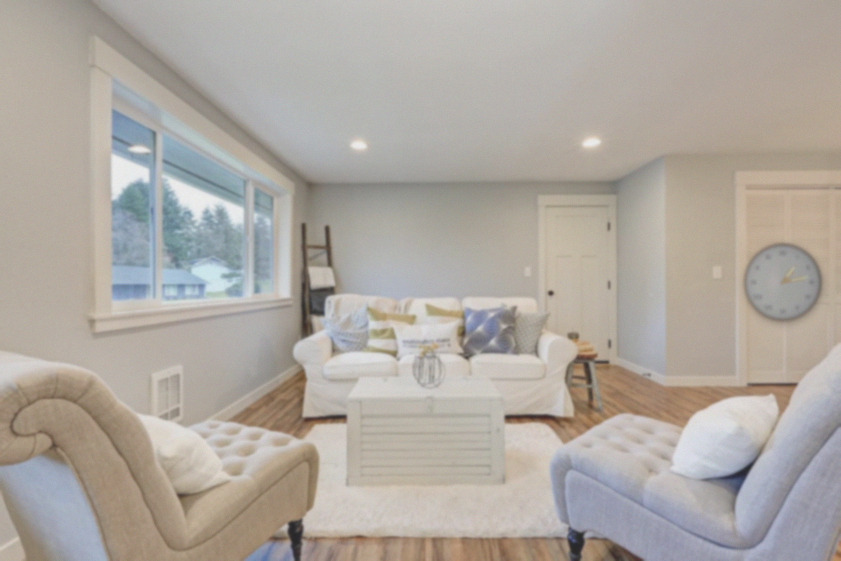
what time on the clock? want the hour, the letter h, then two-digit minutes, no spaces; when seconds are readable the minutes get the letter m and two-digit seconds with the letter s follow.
1h13
